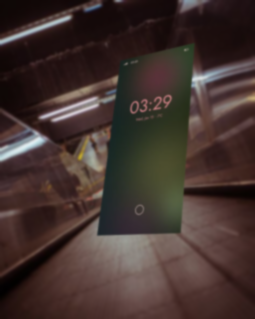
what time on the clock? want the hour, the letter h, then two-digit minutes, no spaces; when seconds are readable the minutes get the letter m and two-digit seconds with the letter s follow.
3h29
